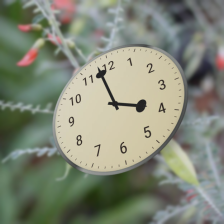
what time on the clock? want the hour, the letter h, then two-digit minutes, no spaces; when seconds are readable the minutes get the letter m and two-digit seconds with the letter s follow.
3h58
